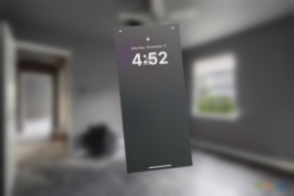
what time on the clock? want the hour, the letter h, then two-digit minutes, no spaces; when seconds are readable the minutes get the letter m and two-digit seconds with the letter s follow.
4h52
